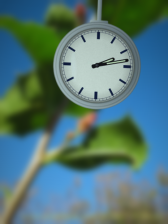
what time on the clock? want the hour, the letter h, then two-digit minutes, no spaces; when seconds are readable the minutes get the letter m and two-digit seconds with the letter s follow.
2h13
